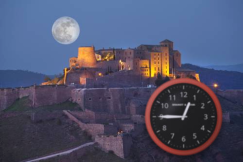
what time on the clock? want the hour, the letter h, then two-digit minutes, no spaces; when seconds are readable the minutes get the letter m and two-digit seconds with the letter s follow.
12h45
